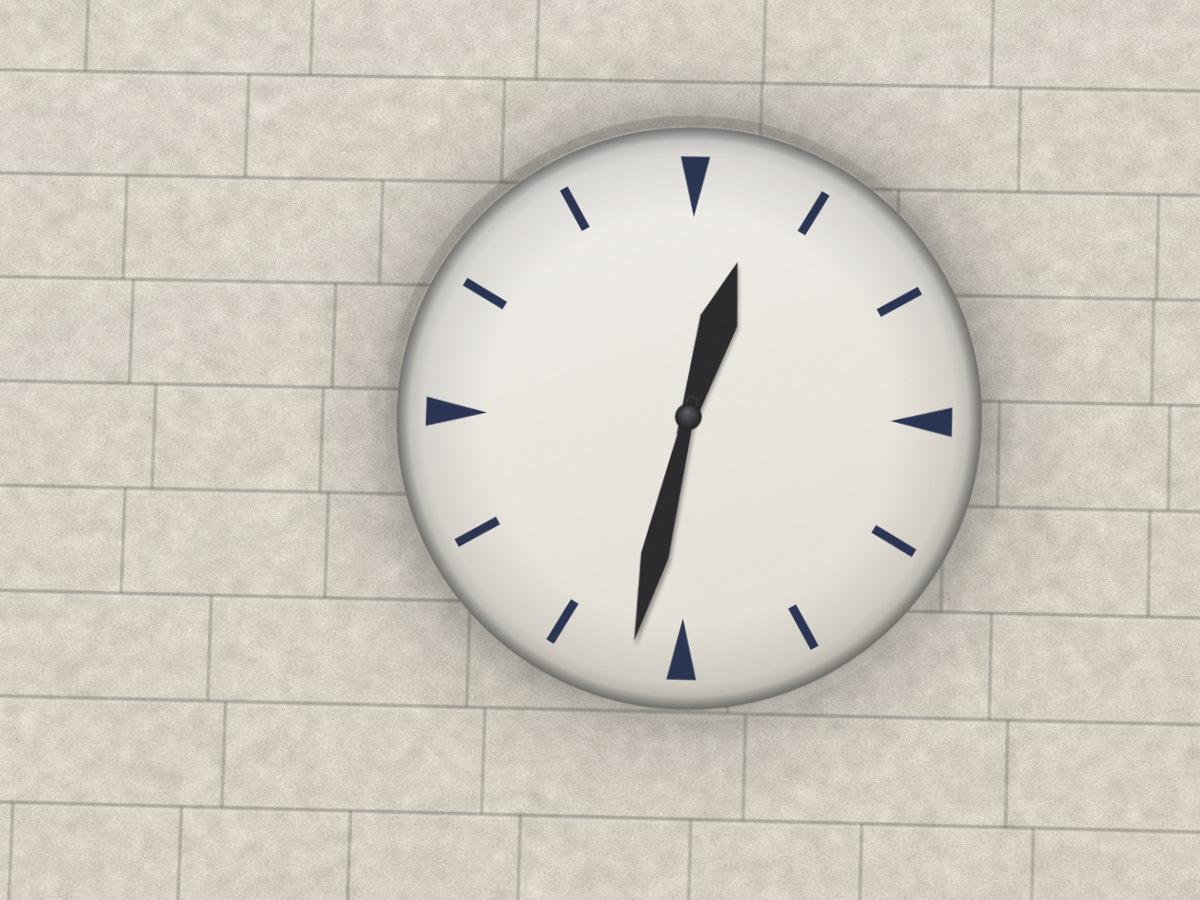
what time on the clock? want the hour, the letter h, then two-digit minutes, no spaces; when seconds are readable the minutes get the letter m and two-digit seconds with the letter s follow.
12h32
